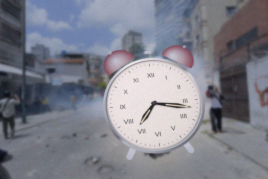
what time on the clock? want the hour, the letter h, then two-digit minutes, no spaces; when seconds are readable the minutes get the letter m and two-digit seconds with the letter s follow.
7h17
